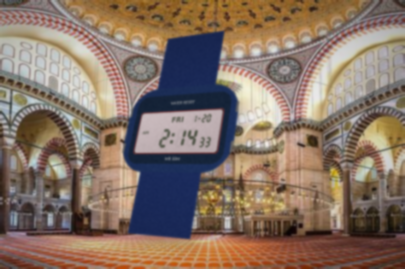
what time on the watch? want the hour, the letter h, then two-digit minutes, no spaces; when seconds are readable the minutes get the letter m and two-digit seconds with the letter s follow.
2h14
